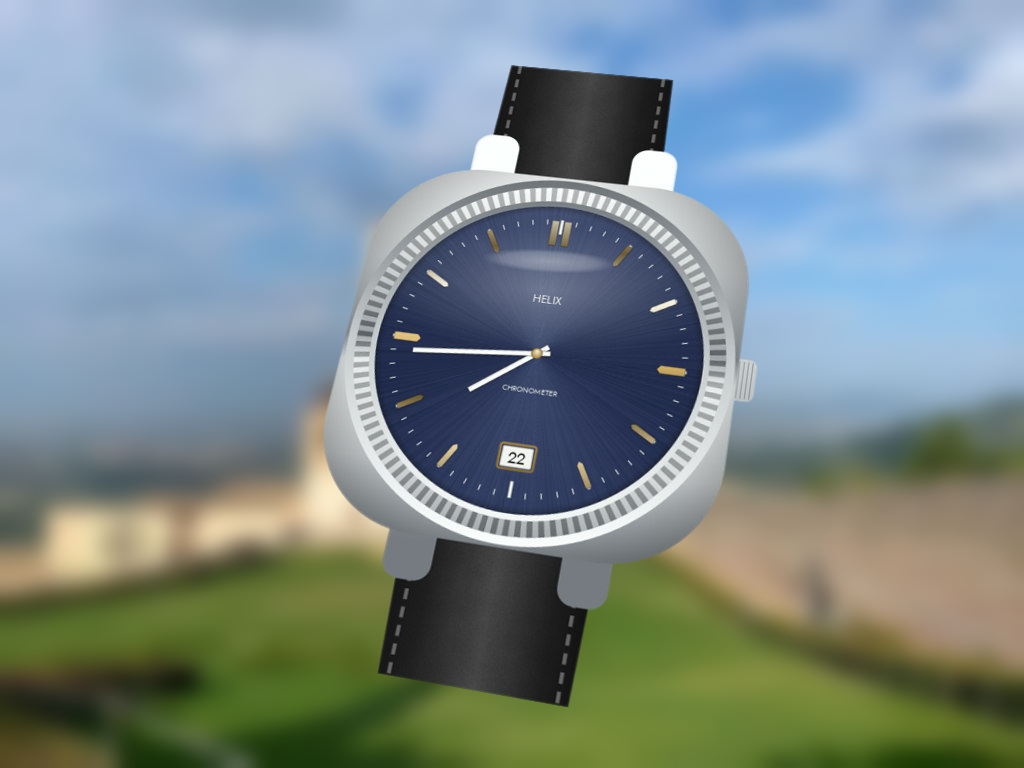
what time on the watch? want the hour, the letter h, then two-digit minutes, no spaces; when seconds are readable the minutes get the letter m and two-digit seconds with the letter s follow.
7h44
